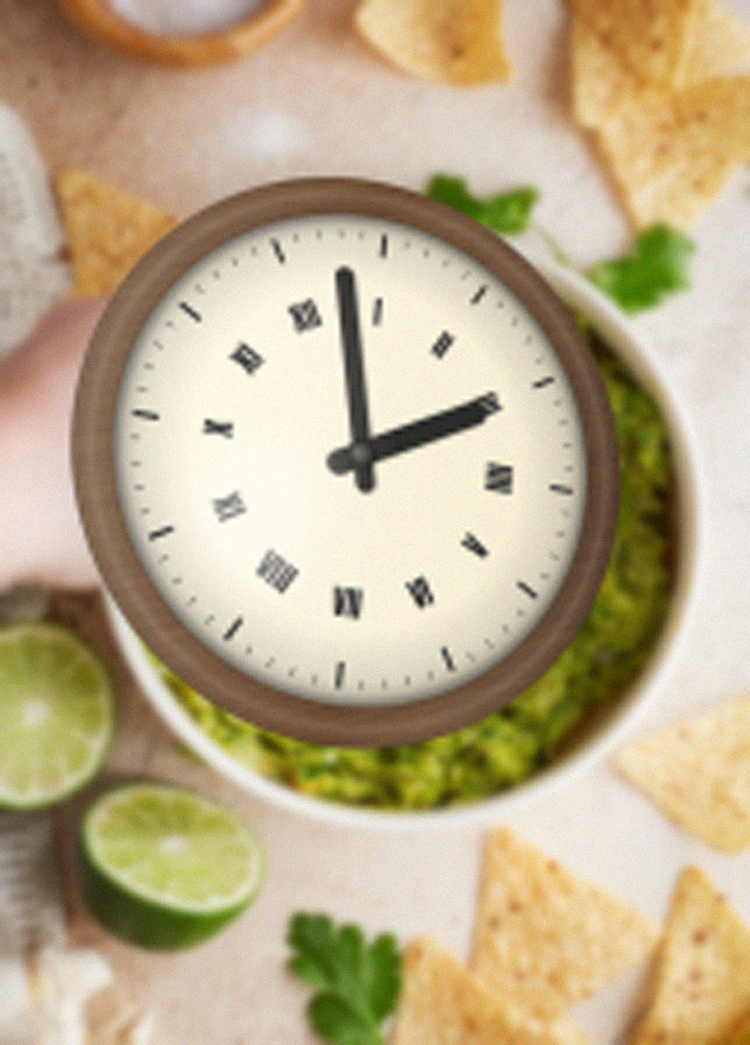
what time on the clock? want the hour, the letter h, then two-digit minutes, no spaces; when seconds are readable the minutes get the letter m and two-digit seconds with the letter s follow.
3h03
